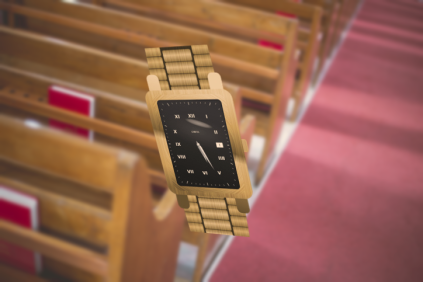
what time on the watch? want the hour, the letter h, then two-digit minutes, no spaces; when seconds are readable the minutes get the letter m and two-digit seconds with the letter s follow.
5h26
